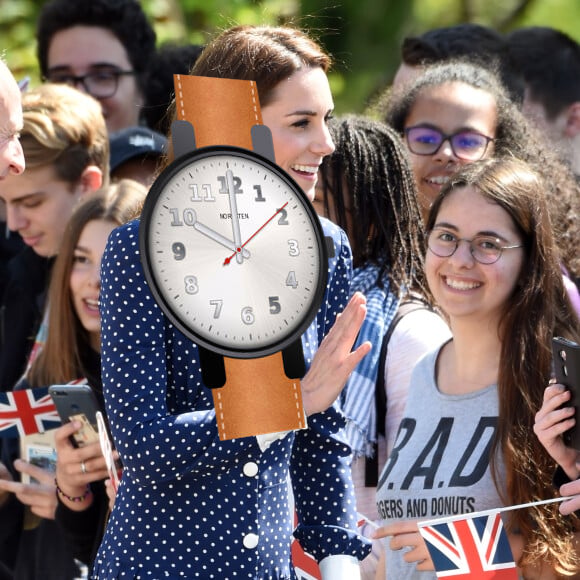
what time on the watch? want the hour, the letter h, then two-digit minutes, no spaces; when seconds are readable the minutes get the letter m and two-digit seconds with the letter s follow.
10h00m09s
